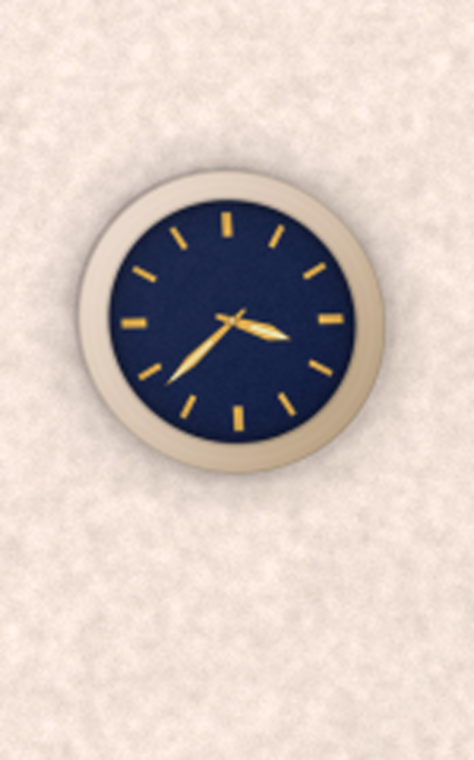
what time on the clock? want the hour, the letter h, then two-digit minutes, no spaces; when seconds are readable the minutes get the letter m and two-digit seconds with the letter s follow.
3h38
